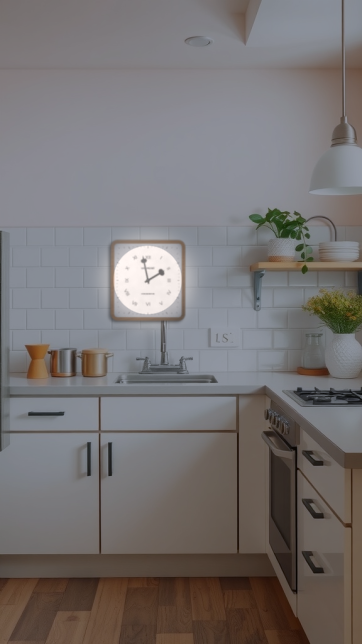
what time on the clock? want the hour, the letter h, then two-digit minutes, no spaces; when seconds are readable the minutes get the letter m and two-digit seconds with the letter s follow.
1h58
